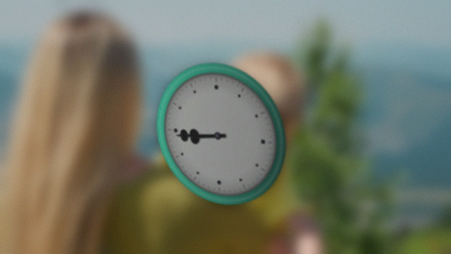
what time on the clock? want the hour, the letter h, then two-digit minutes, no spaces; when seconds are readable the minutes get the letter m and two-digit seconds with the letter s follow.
8h44
